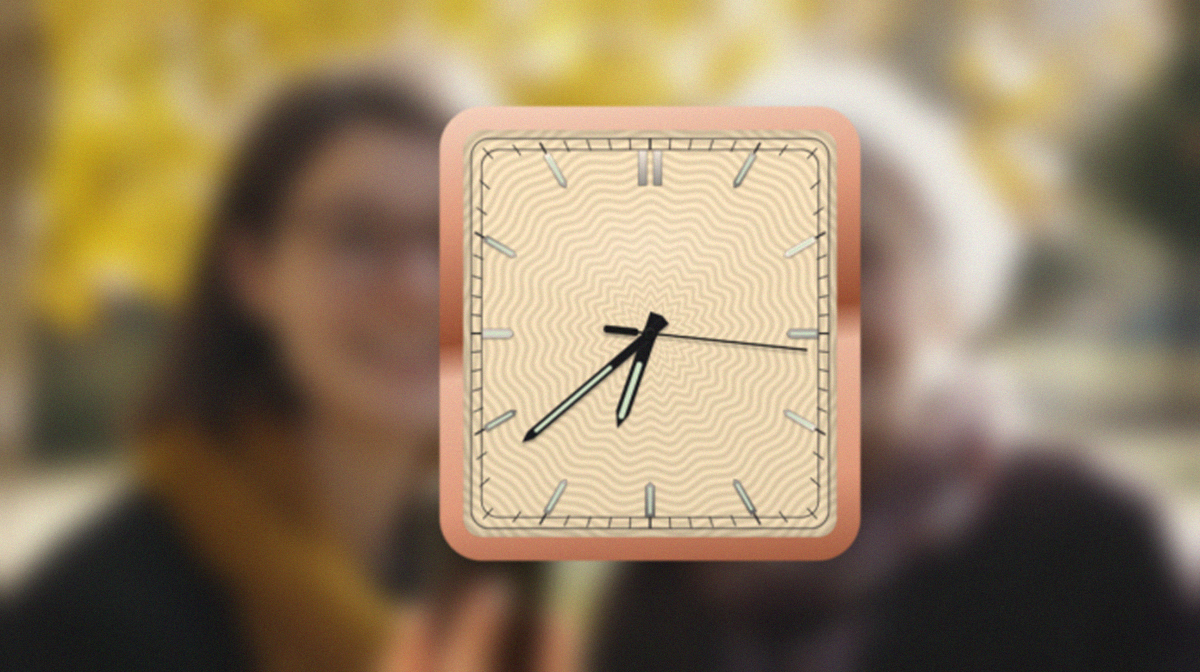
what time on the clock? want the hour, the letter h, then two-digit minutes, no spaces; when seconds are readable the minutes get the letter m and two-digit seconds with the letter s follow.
6h38m16s
